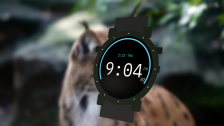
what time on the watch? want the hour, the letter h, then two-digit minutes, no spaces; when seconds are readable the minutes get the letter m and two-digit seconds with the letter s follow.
9h04
